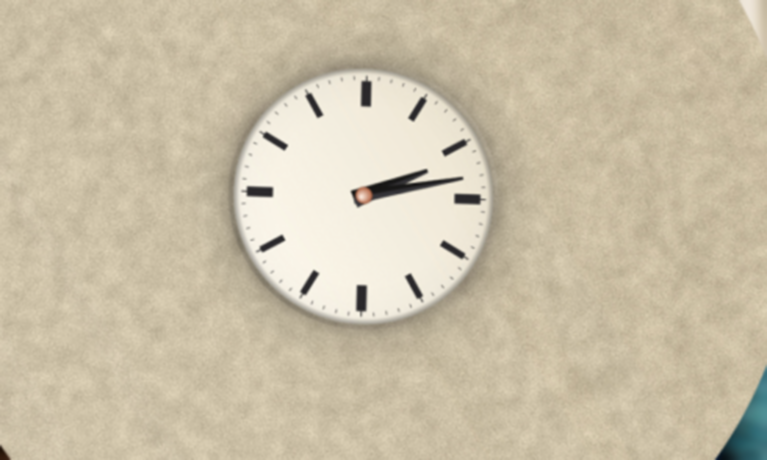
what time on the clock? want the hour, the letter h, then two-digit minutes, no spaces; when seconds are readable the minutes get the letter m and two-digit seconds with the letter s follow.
2h13
